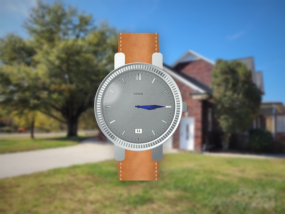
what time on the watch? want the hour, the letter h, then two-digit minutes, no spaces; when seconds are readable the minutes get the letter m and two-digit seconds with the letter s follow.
3h15
